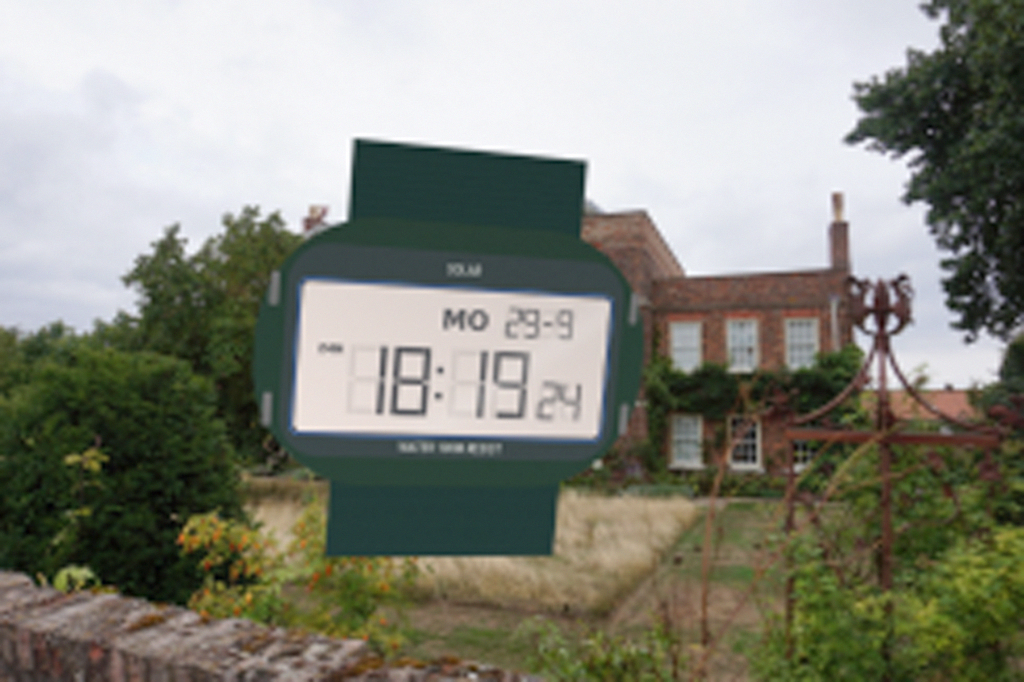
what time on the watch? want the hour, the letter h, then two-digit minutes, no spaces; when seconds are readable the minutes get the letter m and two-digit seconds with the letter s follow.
18h19m24s
